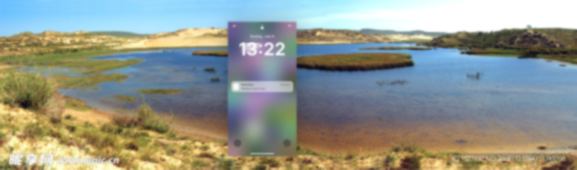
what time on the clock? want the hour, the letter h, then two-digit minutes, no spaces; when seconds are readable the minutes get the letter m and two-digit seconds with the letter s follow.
13h22
